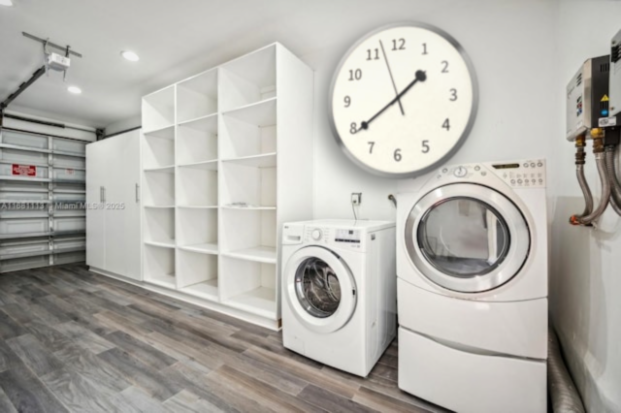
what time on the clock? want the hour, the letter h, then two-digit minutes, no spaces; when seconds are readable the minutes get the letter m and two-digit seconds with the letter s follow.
1h38m57s
